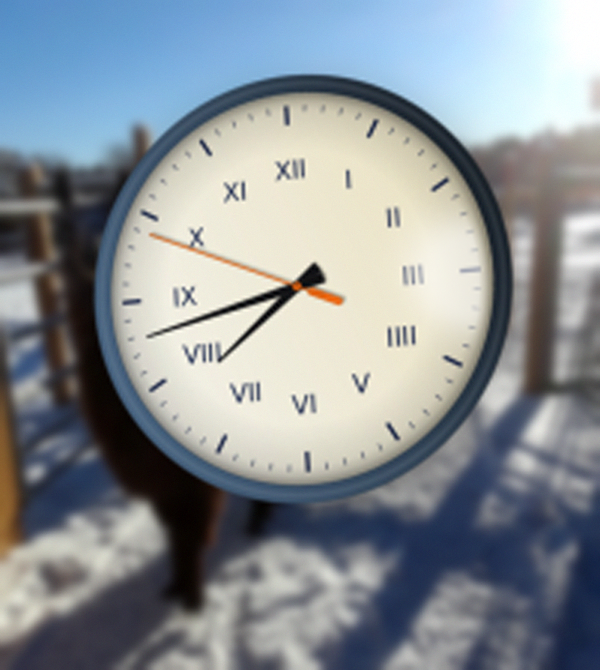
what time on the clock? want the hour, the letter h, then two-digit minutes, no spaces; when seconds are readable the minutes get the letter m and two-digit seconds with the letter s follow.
7h42m49s
